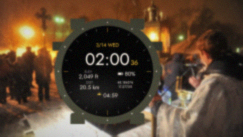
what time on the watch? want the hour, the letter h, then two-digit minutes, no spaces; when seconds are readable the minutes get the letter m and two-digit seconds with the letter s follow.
2h00
